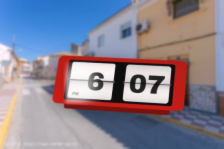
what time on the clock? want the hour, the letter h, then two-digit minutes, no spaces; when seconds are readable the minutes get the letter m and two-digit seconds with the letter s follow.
6h07
